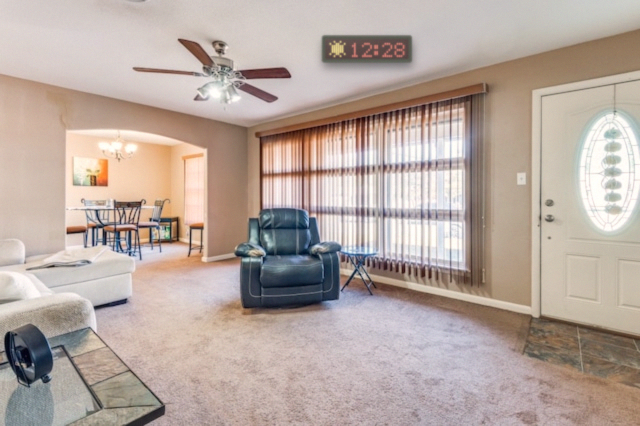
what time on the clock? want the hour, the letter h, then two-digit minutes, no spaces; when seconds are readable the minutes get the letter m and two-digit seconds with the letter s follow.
12h28
